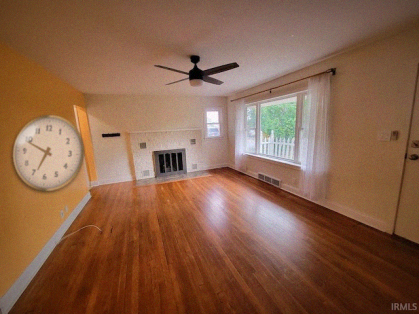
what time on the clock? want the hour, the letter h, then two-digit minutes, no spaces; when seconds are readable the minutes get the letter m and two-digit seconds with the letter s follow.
6h49
